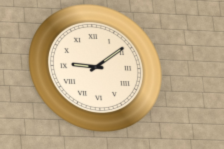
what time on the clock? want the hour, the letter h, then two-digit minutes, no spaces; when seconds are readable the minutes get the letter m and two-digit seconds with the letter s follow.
9h09
